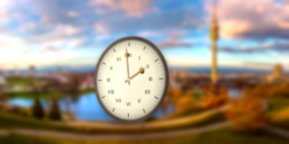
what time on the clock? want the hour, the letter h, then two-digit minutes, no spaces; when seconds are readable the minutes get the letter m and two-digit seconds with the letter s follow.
1h59
